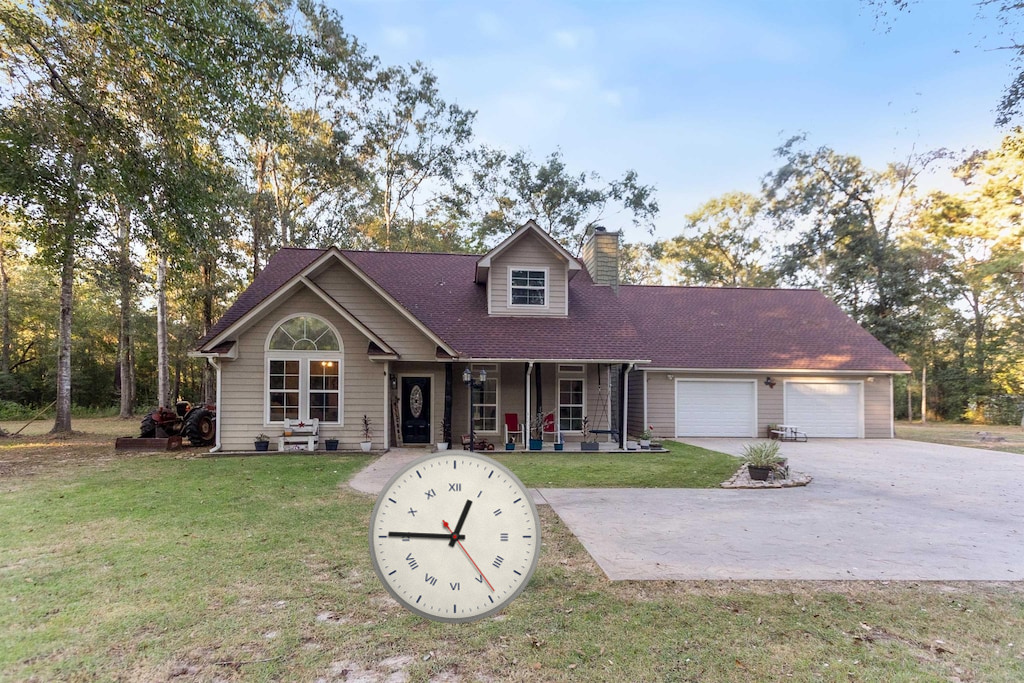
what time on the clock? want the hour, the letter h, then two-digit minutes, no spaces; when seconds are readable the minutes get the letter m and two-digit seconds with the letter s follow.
12h45m24s
